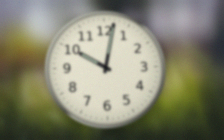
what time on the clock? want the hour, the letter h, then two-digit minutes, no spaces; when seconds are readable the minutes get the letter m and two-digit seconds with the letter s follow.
10h02
